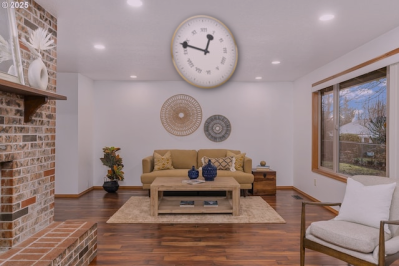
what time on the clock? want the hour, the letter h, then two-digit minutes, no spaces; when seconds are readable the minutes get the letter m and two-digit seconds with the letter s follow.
12h48
